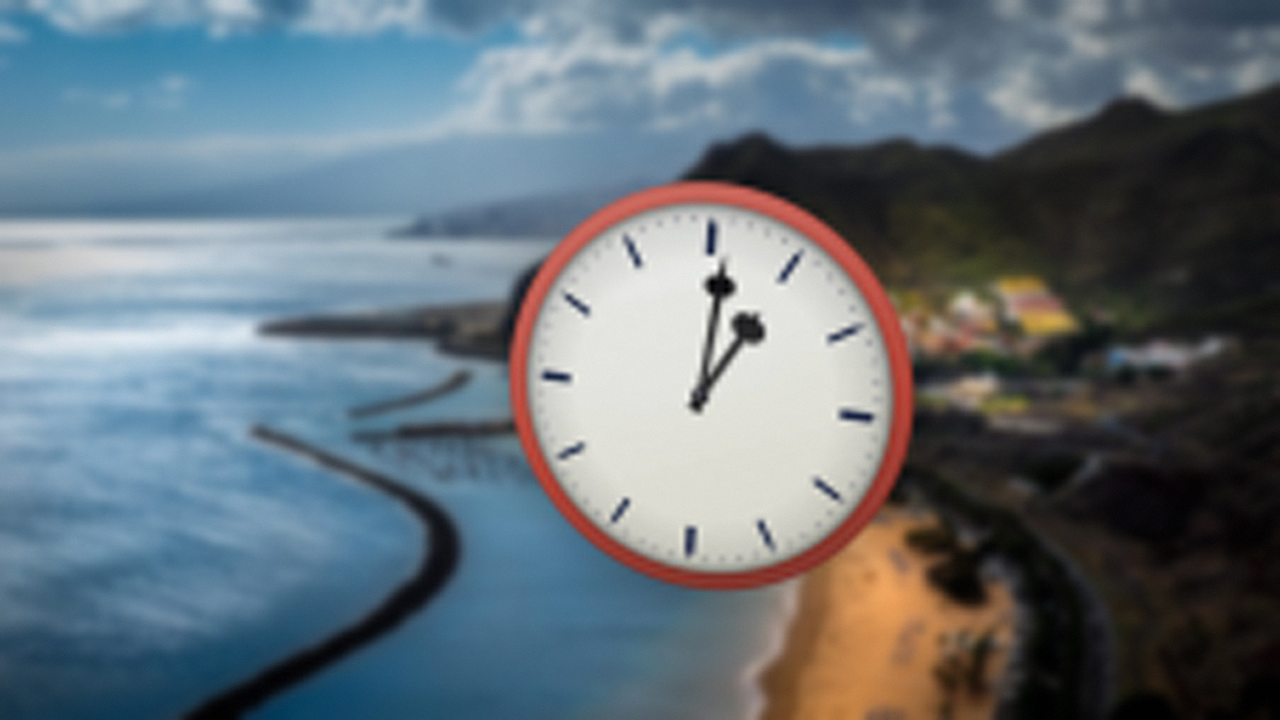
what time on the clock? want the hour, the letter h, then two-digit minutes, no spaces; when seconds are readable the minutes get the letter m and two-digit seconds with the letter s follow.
1h01
